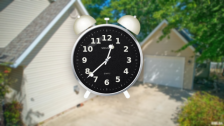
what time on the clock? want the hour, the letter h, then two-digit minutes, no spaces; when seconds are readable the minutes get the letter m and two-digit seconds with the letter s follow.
12h38
